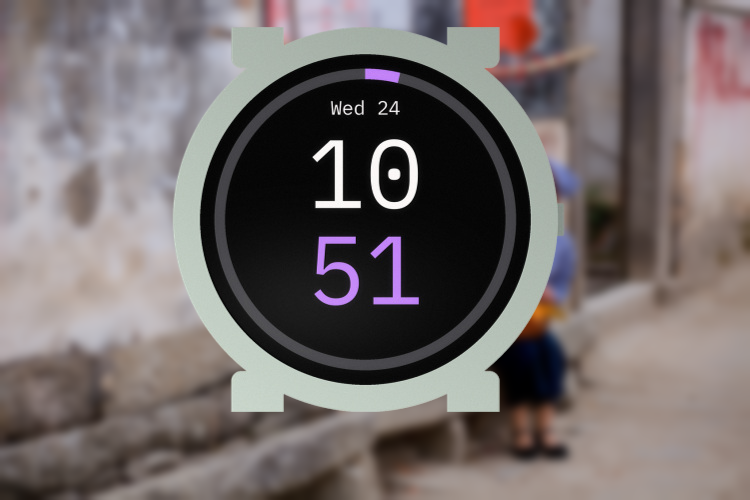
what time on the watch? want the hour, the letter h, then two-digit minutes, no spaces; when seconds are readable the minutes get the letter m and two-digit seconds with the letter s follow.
10h51
